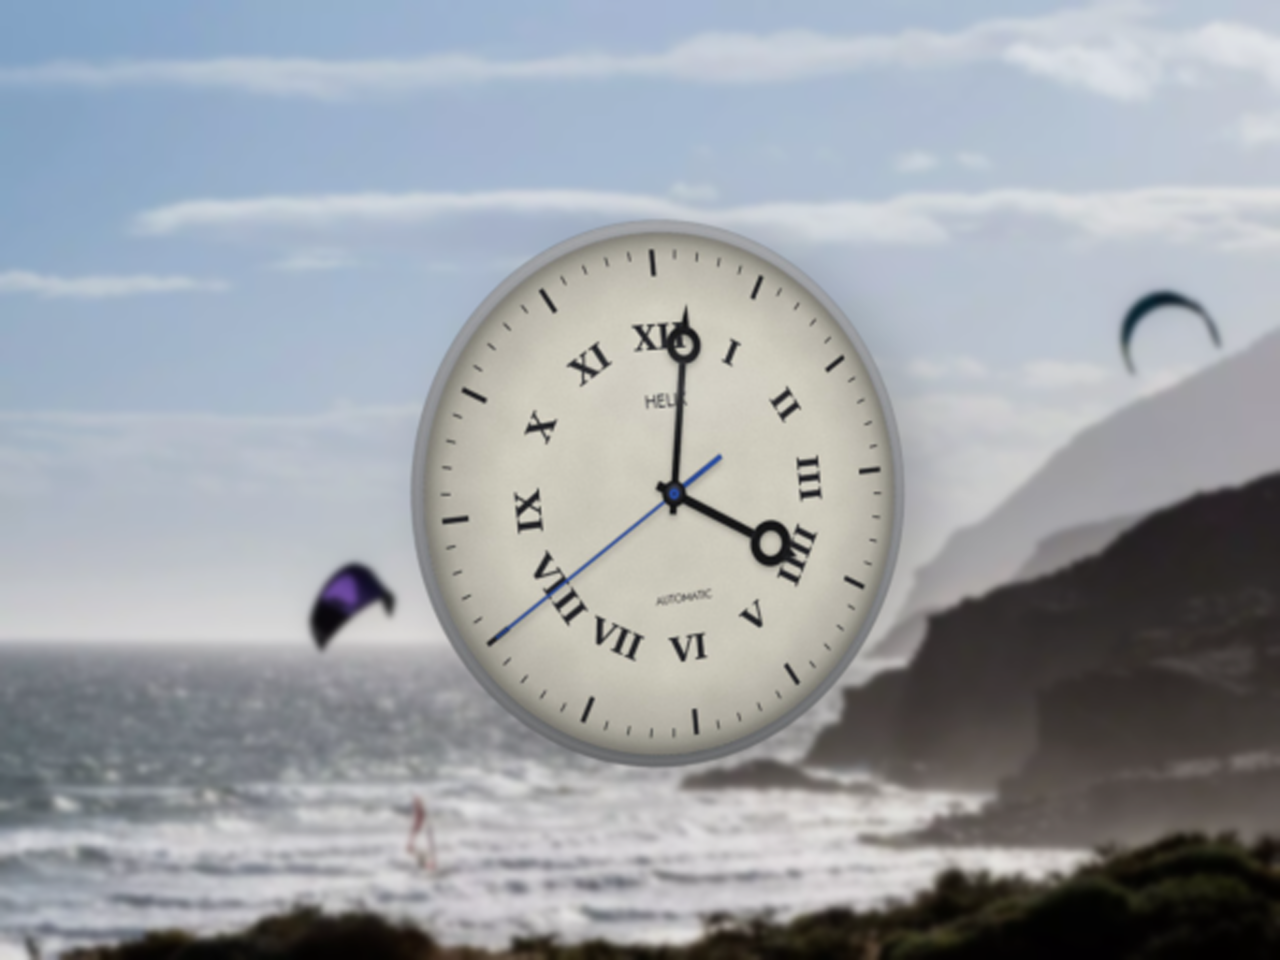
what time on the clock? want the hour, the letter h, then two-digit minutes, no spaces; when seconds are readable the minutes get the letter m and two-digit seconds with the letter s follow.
4h01m40s
